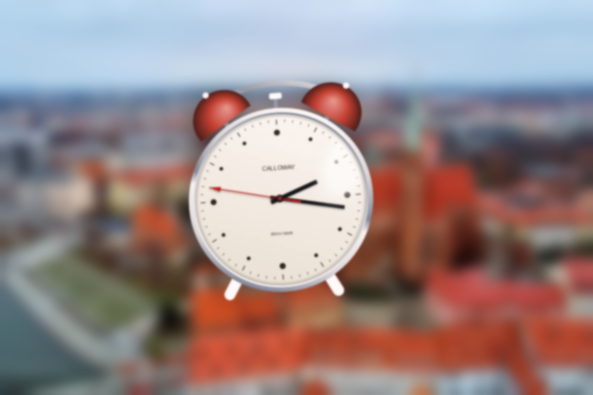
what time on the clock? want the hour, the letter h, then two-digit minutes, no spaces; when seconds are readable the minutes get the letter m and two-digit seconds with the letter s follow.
2h16m47s
